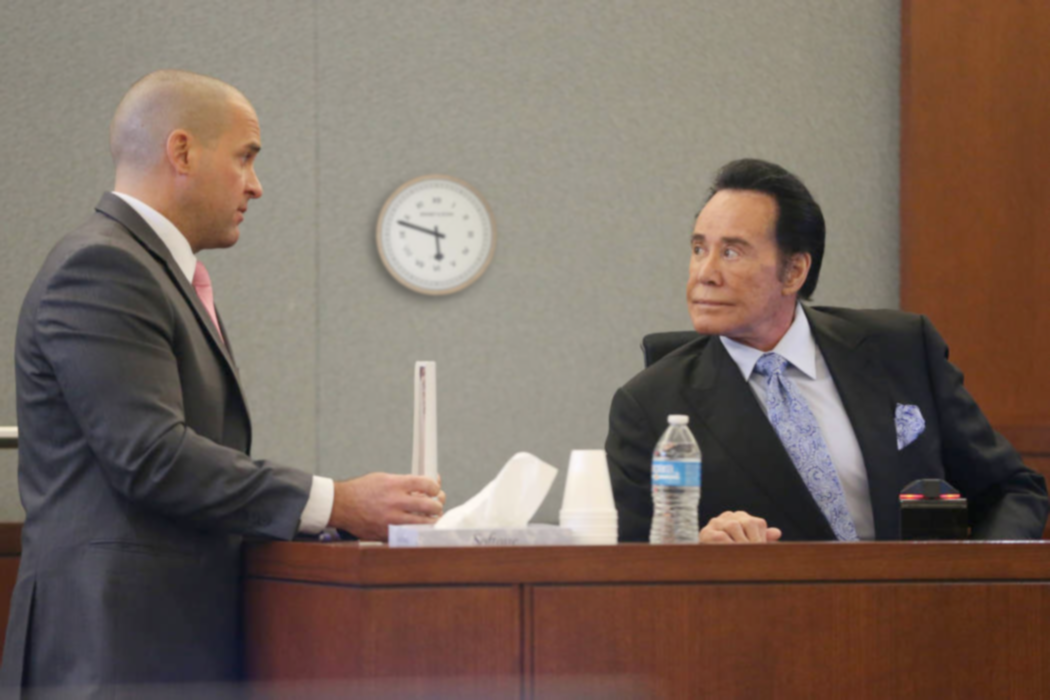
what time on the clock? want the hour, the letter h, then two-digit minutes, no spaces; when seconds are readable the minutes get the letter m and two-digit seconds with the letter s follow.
5h48
